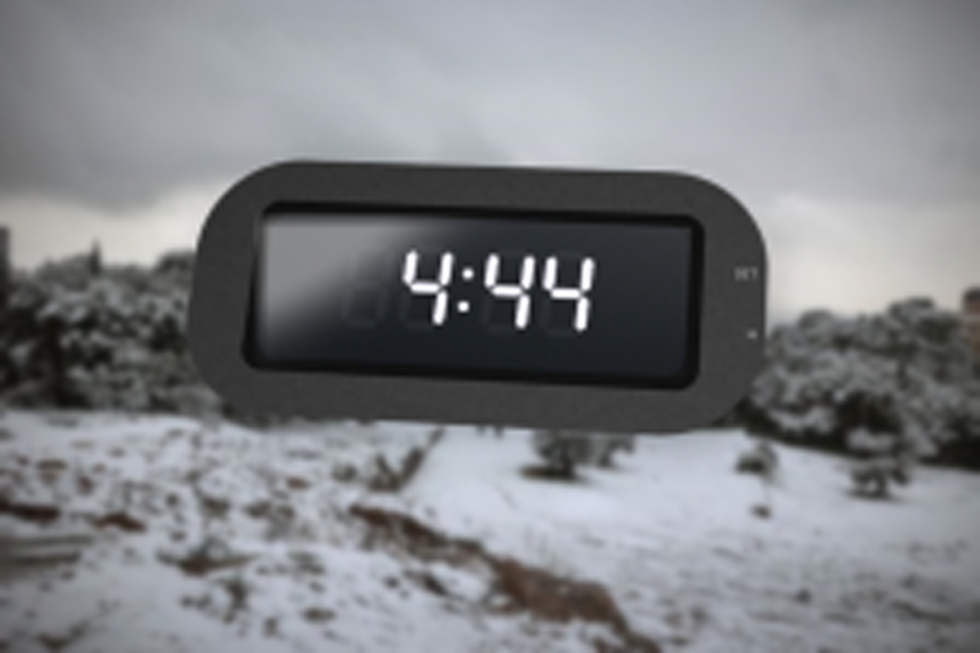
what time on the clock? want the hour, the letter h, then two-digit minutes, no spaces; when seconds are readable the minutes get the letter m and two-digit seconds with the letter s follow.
4h44
